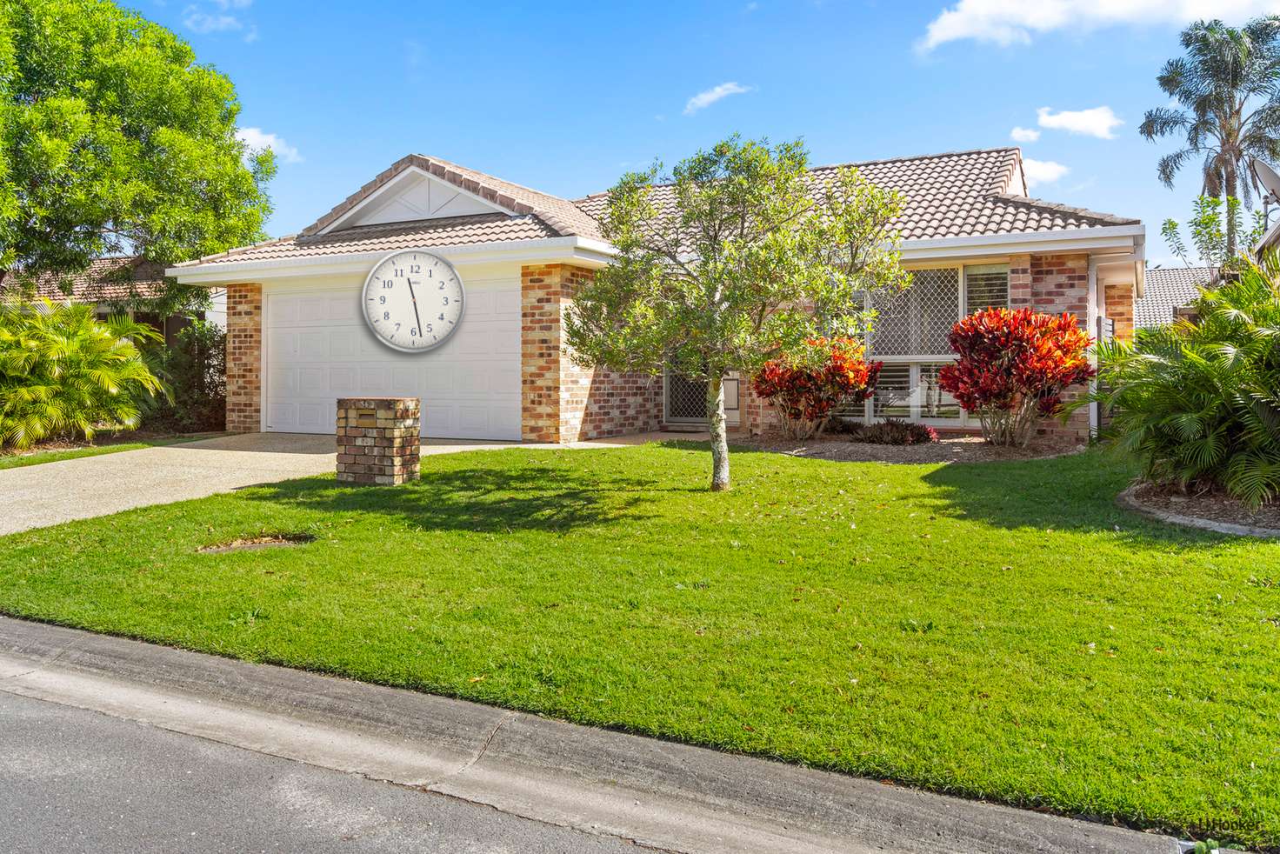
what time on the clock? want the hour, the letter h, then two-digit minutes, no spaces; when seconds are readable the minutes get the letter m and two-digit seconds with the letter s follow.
11h28
